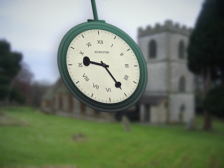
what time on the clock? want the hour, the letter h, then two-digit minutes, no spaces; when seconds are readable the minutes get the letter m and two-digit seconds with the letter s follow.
9h25
